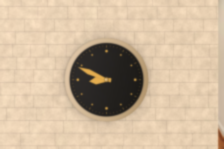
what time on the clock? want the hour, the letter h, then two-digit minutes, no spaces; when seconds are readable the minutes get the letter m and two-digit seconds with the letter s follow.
8h49
